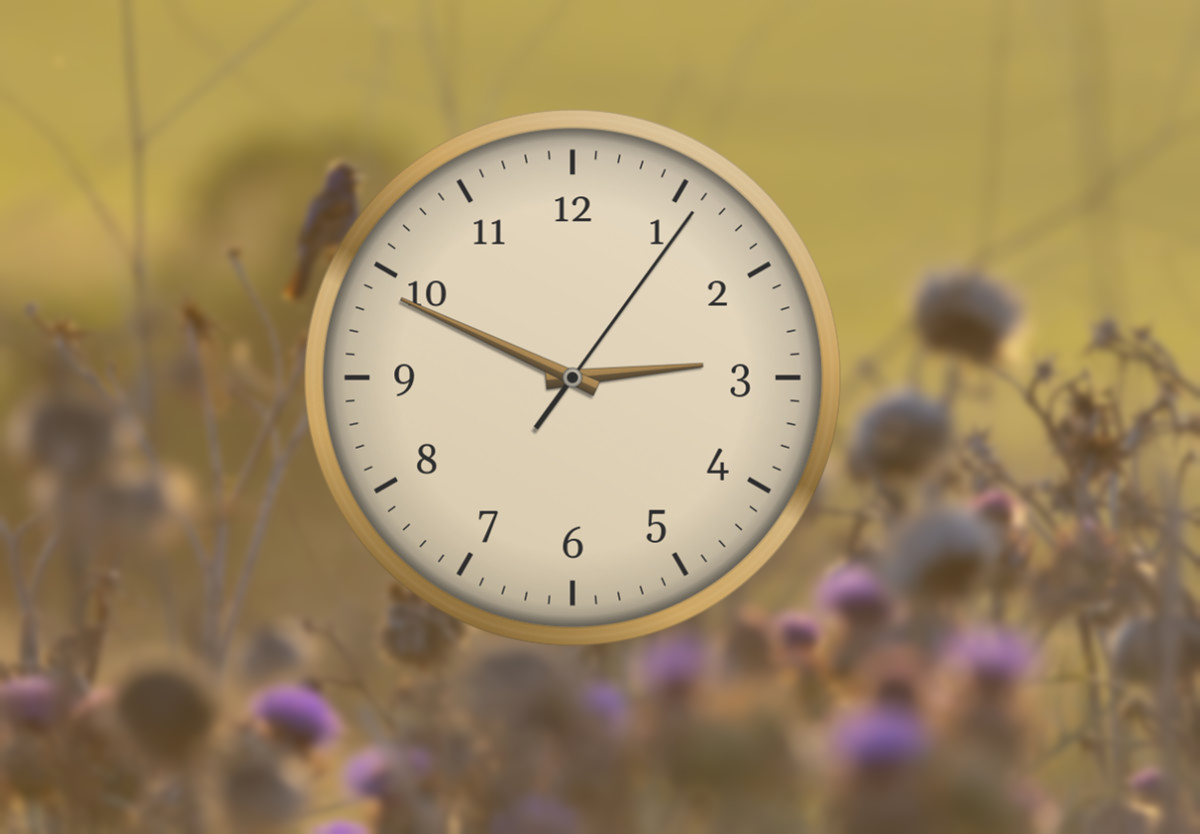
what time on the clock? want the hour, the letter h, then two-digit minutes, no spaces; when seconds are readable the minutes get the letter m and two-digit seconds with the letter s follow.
2h49m06s
